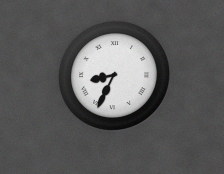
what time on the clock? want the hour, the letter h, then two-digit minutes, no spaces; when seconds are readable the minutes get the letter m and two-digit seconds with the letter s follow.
8h34
